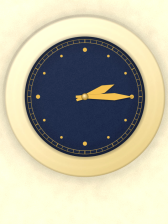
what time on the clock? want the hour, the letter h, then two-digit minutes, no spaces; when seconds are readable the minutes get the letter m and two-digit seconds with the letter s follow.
2h15
